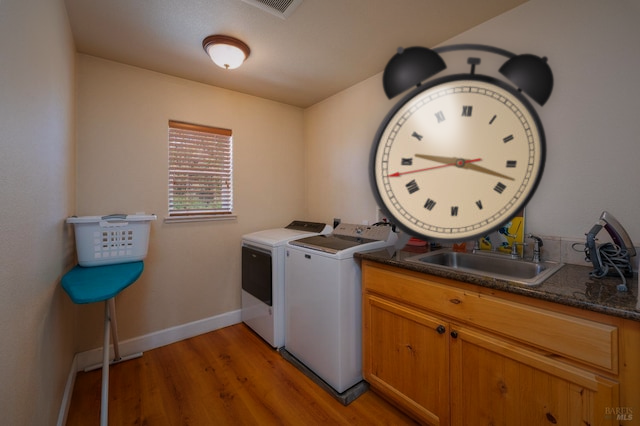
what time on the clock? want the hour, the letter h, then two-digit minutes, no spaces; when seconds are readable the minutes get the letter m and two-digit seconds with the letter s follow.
9h17m43s
